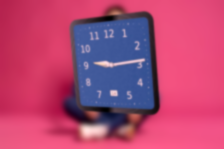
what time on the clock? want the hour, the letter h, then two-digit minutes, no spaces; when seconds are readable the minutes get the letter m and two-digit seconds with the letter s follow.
9h14
